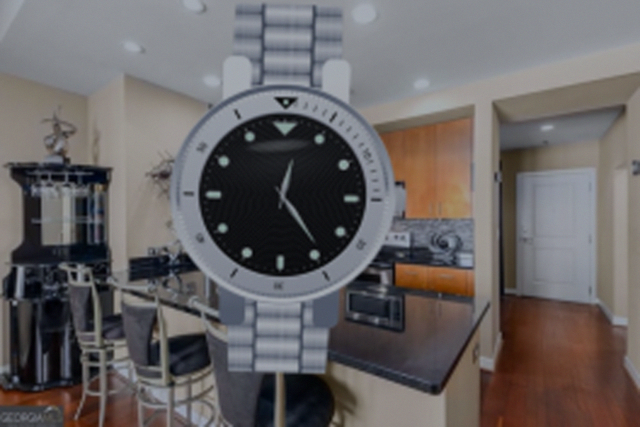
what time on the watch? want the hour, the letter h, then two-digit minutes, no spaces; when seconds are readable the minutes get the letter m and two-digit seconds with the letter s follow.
12h24
